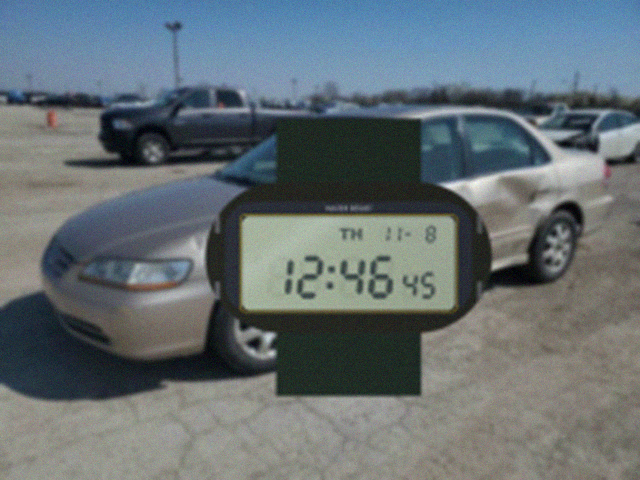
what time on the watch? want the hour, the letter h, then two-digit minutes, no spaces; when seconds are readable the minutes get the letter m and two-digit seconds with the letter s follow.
12h46m45s
